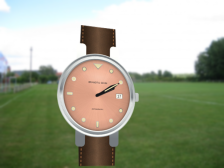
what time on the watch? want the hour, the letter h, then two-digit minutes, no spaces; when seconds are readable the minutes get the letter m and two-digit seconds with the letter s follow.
2h10
